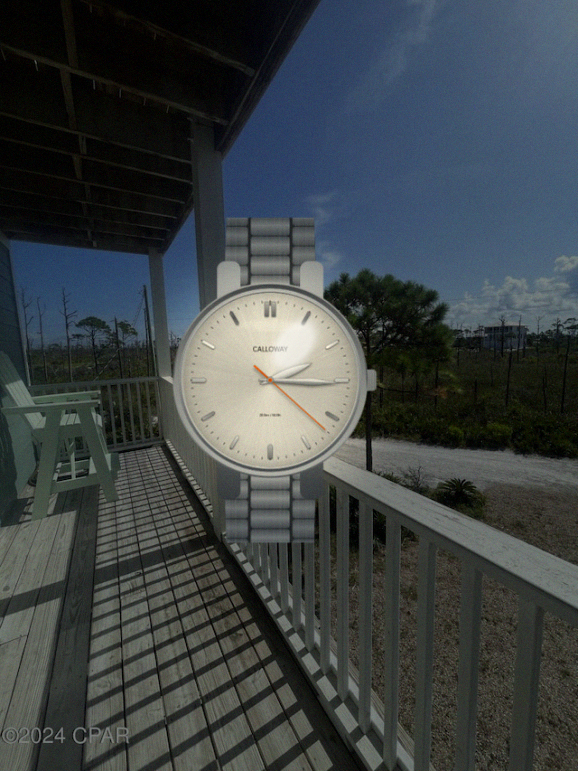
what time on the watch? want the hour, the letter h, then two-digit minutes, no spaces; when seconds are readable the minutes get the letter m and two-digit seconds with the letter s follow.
2h15m22s
